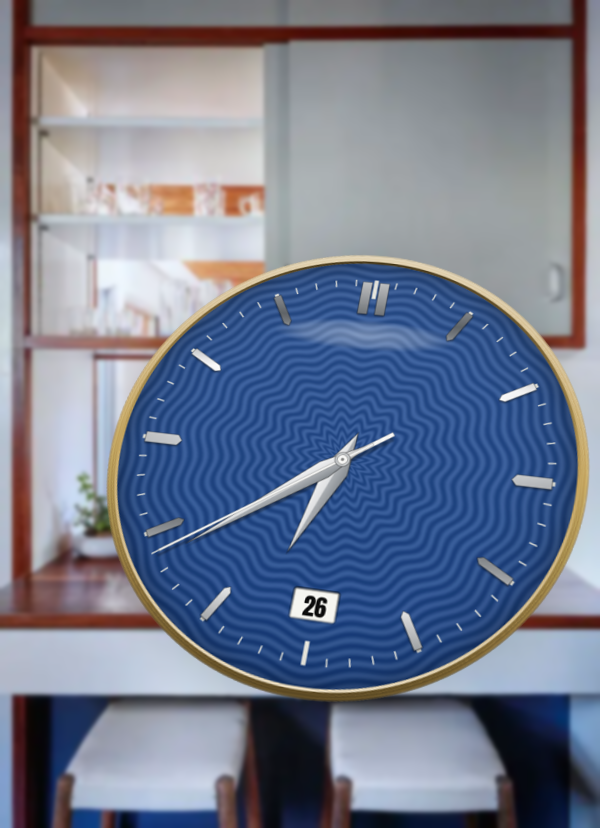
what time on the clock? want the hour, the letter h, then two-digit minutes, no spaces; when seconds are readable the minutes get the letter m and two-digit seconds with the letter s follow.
6h38m39s
